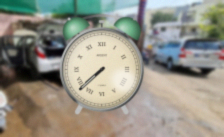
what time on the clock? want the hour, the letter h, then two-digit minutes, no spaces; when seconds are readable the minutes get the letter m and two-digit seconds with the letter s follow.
7h38
